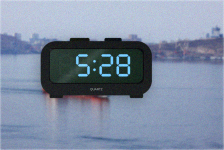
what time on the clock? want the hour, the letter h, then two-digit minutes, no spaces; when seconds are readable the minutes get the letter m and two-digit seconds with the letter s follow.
5h28
